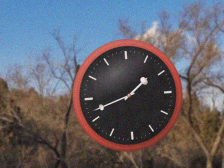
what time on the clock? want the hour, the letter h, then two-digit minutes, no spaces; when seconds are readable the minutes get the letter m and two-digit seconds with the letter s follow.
1h42
